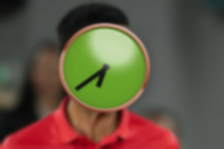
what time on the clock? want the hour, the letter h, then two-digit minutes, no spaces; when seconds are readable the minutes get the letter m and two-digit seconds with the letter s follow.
6h39
